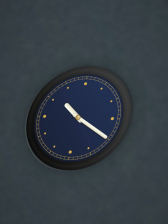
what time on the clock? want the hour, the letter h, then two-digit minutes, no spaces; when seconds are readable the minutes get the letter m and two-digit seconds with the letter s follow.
10h20
